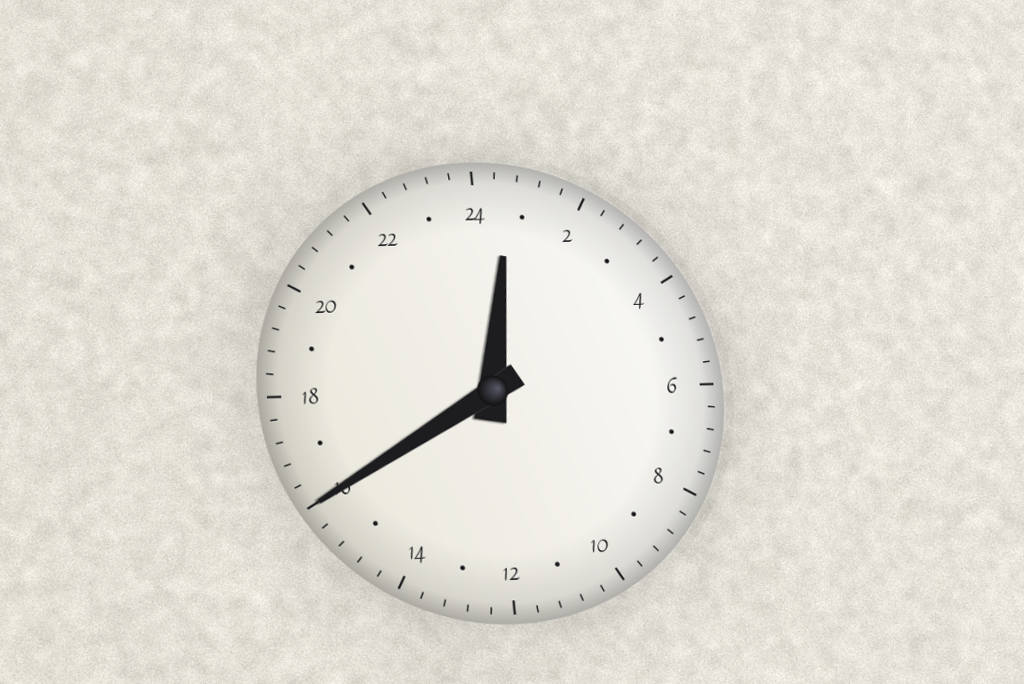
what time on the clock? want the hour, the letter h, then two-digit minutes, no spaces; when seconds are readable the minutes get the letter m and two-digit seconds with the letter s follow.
0h40
